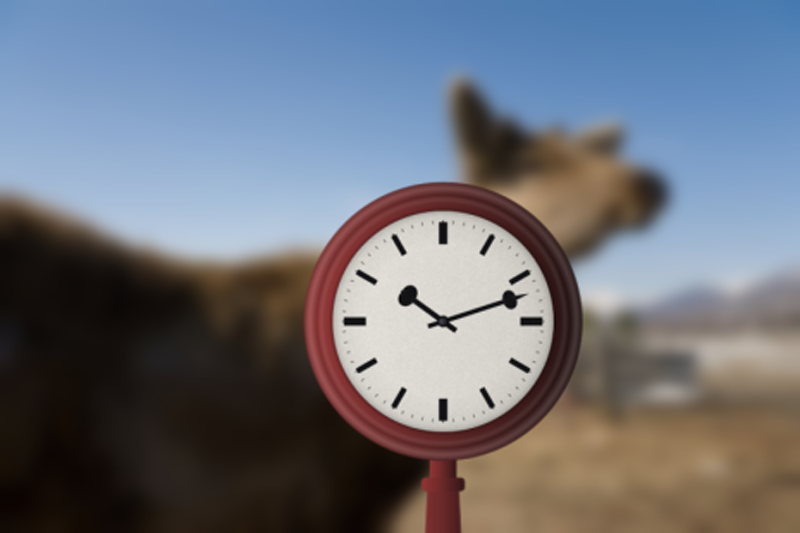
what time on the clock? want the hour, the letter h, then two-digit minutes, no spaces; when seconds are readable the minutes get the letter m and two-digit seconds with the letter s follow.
10h12
